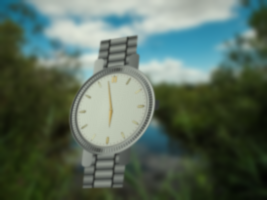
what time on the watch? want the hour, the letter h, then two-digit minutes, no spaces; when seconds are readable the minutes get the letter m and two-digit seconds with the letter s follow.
5h58
